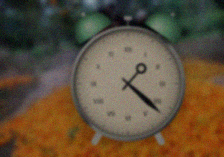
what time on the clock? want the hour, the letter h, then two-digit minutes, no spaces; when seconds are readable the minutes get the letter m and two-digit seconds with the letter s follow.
1h22
